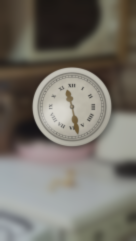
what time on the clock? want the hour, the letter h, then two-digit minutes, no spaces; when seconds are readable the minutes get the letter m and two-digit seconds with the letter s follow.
11h28
